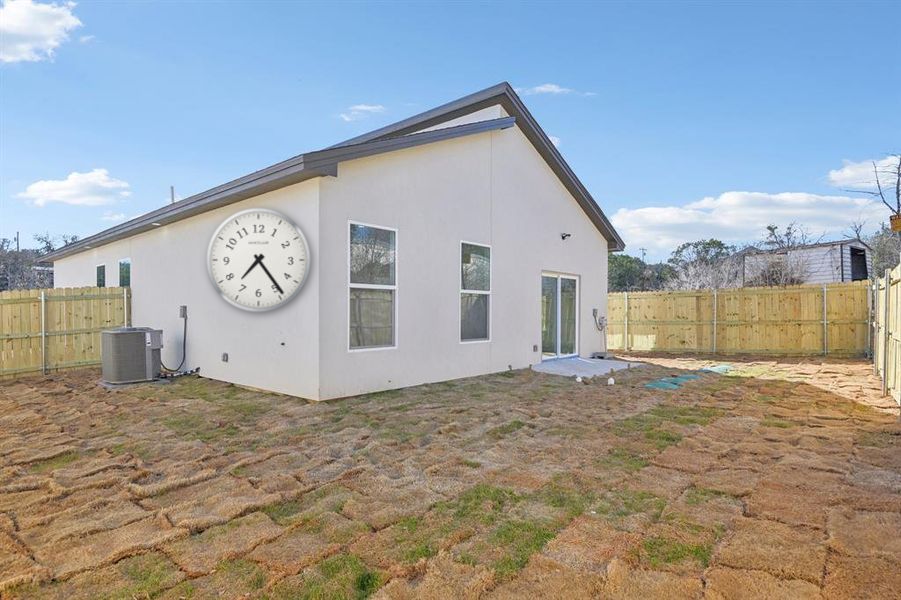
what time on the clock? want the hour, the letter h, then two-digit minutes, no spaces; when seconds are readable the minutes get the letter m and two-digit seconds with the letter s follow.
7h24
